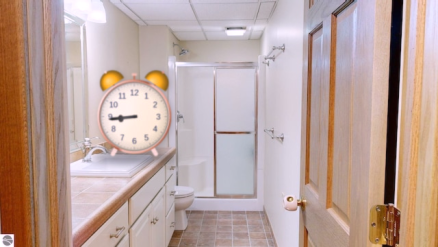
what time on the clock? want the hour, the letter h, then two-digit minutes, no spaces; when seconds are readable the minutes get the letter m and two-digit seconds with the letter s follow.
8h44
